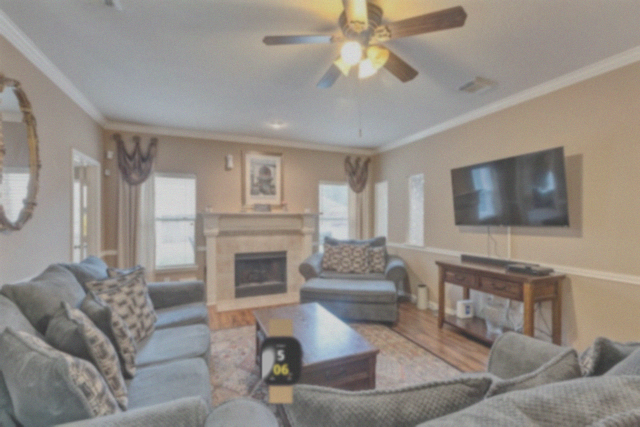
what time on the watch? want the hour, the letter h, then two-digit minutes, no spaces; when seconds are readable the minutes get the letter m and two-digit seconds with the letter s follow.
5h06
